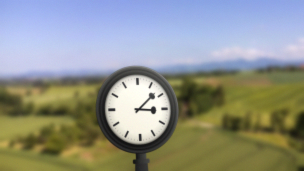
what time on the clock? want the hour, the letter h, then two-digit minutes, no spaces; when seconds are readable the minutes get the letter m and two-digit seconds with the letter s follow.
3h08
